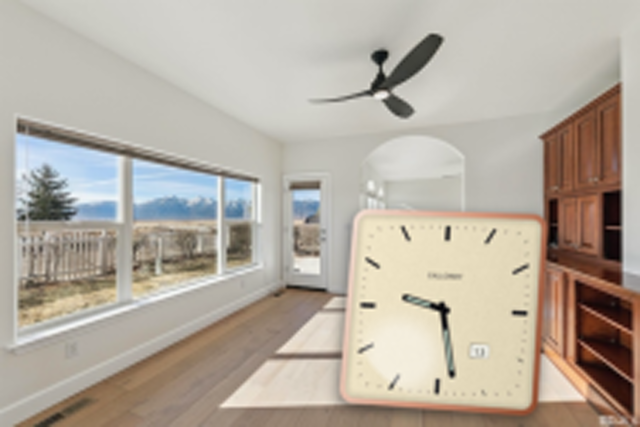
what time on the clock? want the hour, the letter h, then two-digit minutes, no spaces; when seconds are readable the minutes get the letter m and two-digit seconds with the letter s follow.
9h28
